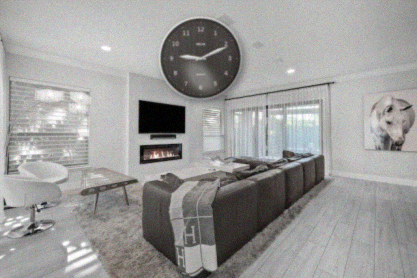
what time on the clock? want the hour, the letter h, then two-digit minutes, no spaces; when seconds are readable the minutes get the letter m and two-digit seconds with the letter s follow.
9h11
